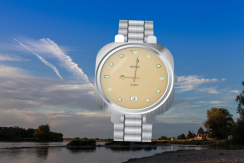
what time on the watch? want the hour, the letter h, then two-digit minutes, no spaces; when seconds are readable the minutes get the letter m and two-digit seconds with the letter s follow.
9h01
